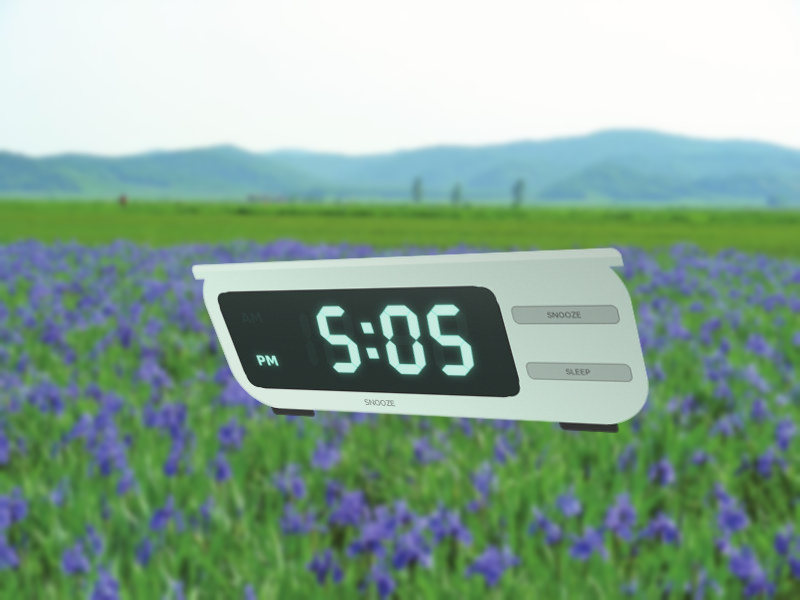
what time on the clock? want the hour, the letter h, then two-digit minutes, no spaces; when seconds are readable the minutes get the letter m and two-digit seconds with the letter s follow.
5h05
